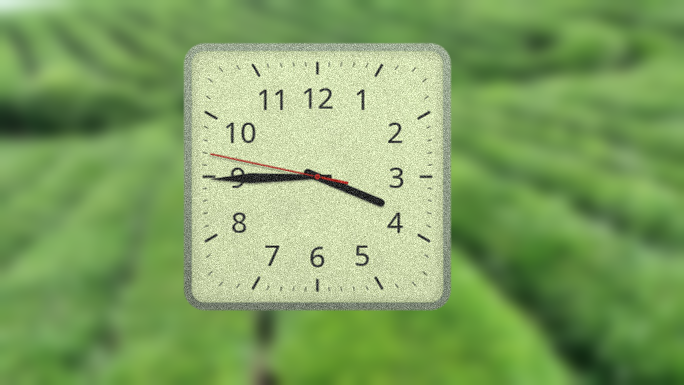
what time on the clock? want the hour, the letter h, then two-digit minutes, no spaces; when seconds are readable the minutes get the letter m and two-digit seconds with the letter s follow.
3h44m47s
